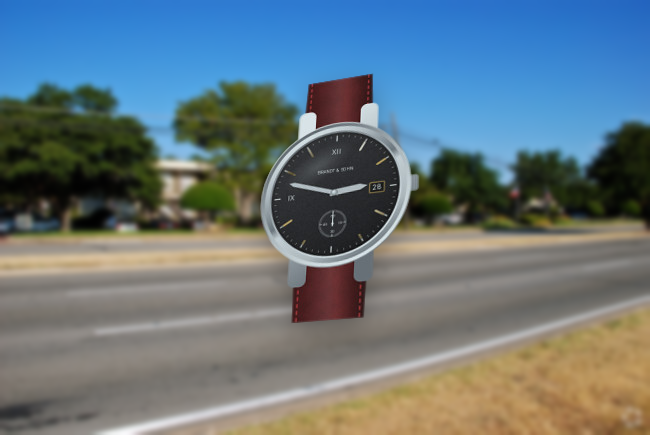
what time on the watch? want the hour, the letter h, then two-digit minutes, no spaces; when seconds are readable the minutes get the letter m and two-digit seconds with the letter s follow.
2h48
